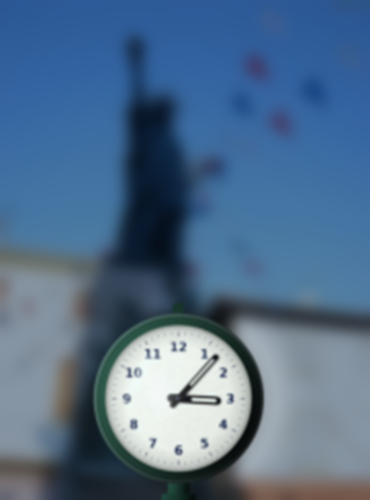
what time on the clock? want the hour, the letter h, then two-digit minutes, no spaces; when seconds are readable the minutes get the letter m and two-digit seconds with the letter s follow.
3h07
